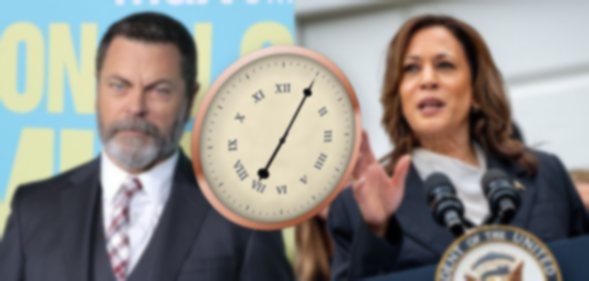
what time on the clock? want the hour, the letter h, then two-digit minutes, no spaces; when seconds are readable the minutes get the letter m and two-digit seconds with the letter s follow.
7h05
